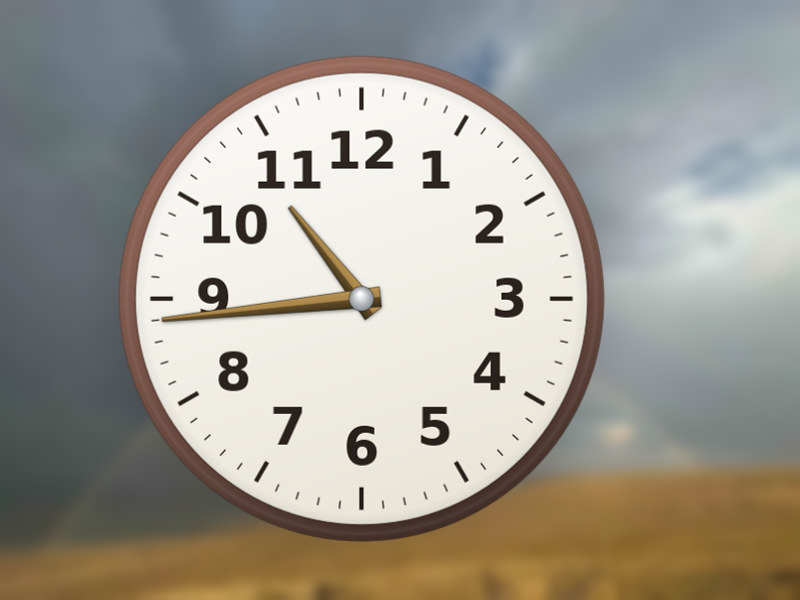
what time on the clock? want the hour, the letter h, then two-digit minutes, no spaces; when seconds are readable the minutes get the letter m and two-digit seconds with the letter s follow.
10h44
